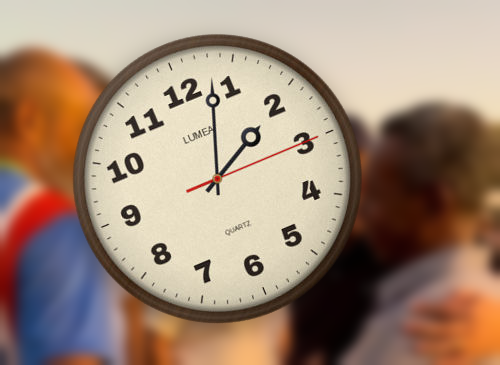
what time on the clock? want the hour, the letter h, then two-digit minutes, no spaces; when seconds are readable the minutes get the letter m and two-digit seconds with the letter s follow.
2h03m15s
